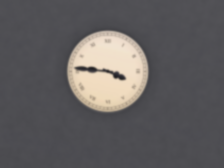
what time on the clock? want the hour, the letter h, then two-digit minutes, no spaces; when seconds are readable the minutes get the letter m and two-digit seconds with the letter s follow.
3h46
